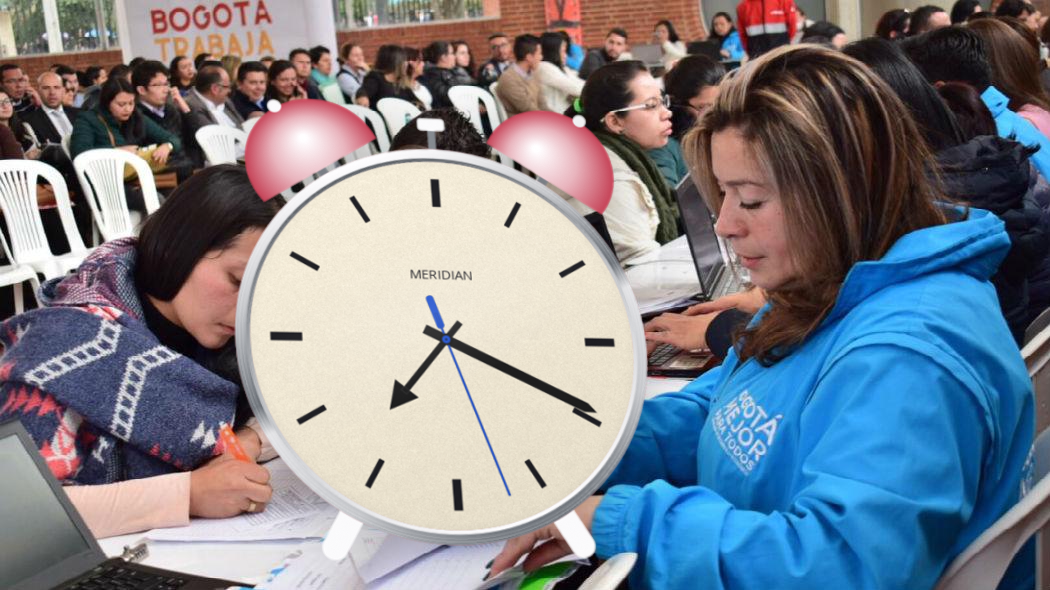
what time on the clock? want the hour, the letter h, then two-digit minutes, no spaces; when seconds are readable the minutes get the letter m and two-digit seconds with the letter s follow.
7h19m27s
